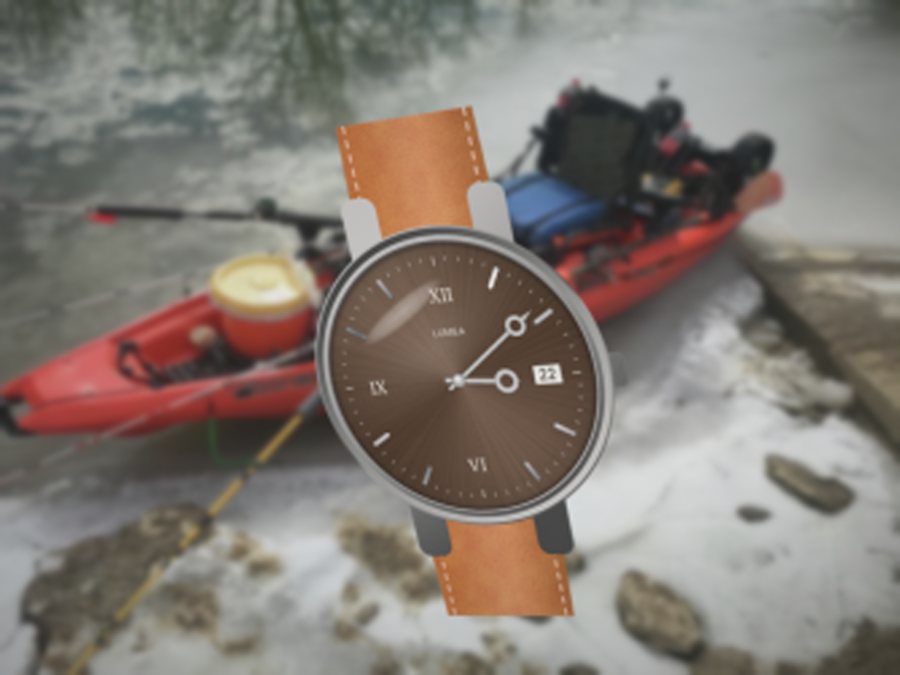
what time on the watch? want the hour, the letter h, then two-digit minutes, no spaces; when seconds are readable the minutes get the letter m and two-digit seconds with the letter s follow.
3h09
